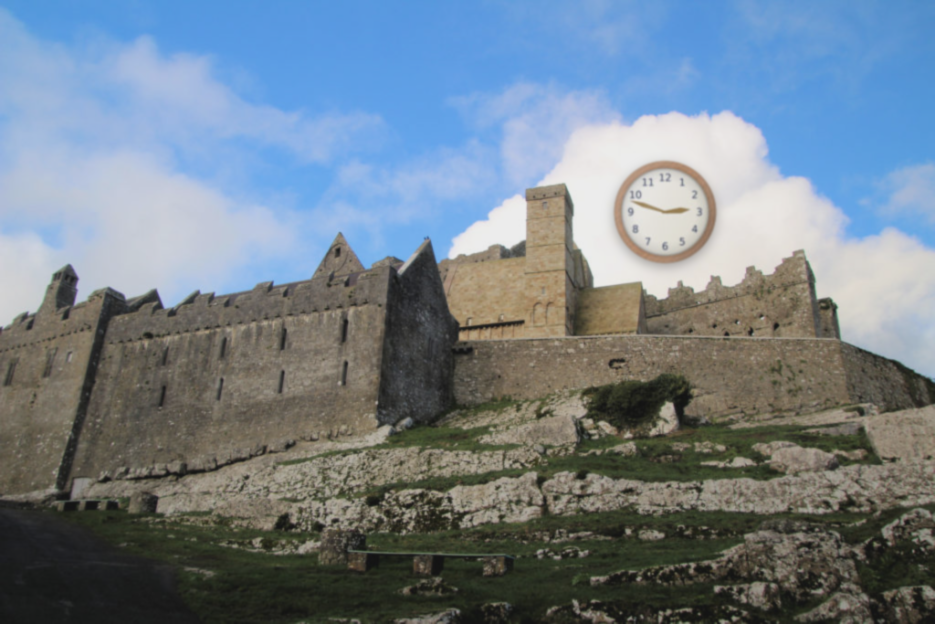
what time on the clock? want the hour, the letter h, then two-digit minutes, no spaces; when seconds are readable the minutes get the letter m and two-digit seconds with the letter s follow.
2h48
